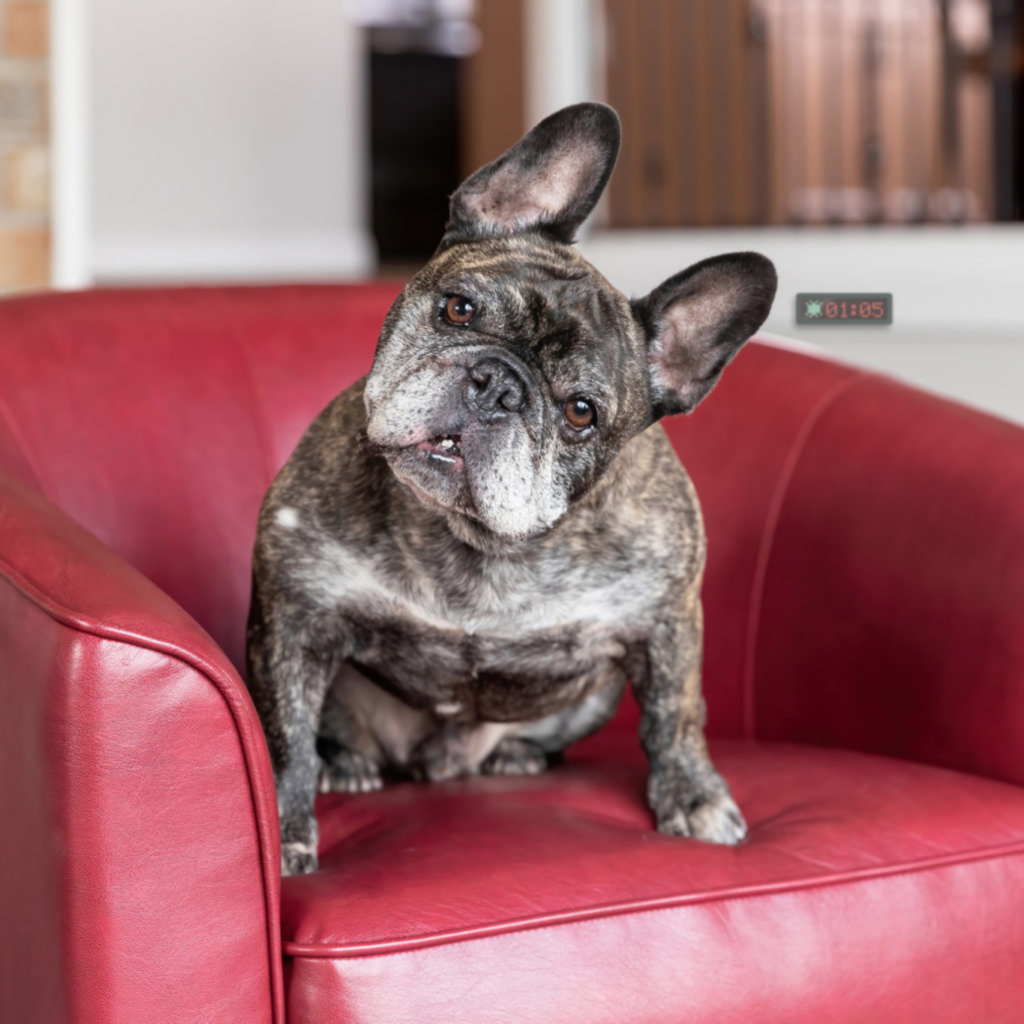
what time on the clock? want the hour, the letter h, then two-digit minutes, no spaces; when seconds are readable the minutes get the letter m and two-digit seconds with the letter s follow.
1h05
